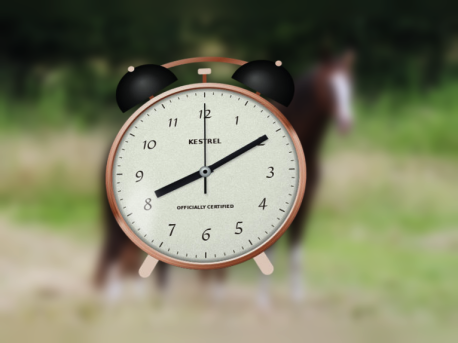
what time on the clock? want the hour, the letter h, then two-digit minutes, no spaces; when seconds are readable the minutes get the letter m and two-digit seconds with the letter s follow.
8h10m00s
